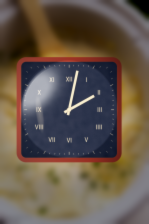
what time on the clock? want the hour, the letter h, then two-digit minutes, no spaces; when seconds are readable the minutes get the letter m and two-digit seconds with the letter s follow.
2h02
